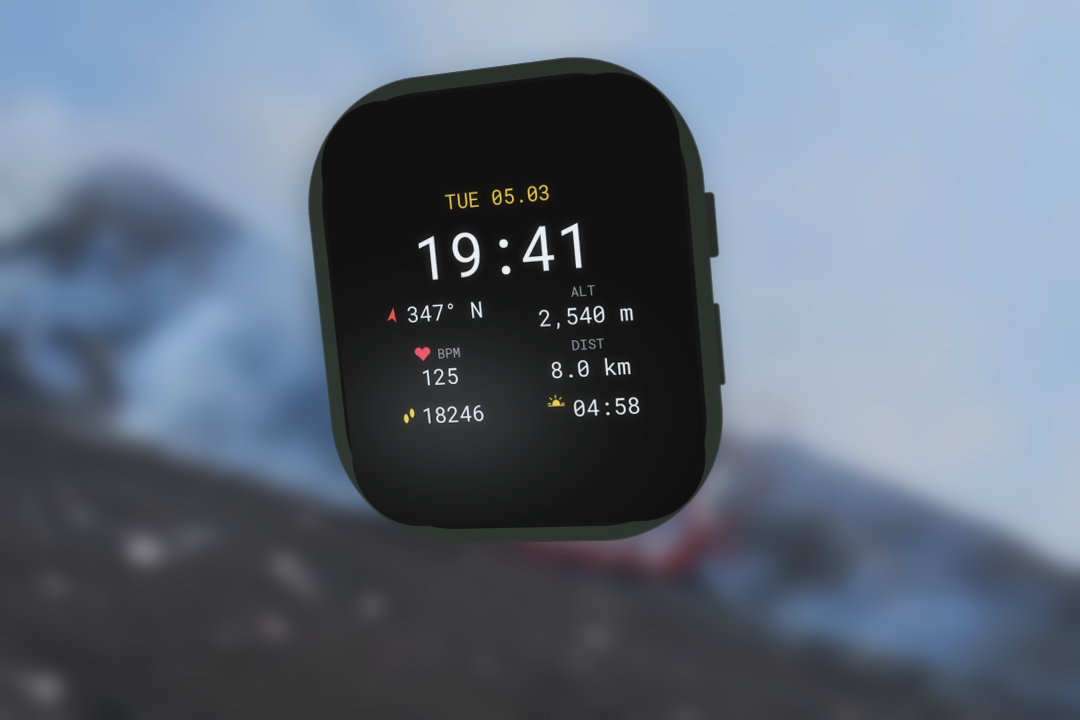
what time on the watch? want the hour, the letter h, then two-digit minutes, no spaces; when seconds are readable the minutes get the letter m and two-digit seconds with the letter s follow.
19h41
